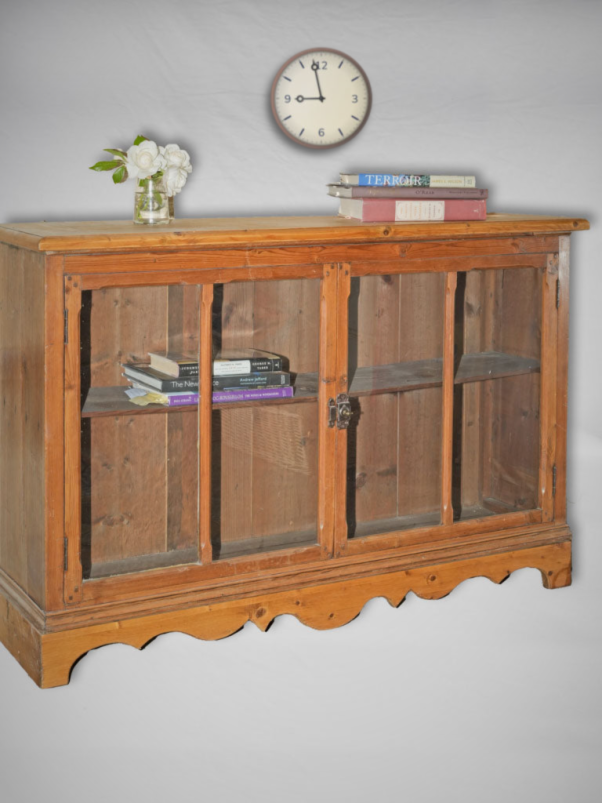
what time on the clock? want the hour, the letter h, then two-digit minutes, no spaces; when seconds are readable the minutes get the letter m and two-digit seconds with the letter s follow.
8h58
